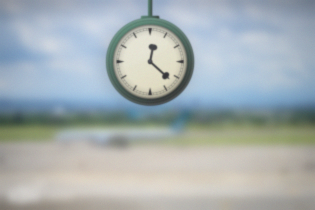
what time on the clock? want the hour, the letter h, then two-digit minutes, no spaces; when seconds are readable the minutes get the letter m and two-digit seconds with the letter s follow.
12h22
